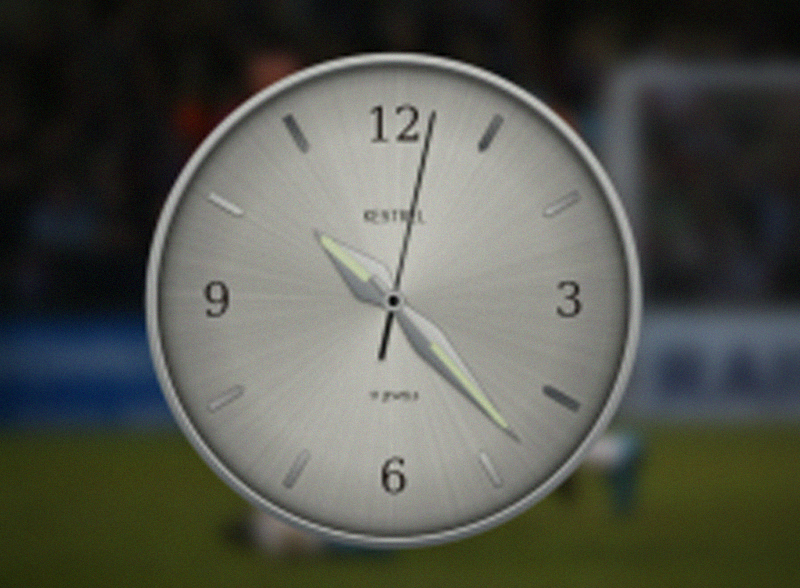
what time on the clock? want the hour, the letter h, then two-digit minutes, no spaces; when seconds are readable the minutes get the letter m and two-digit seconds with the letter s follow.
10h23m02s
